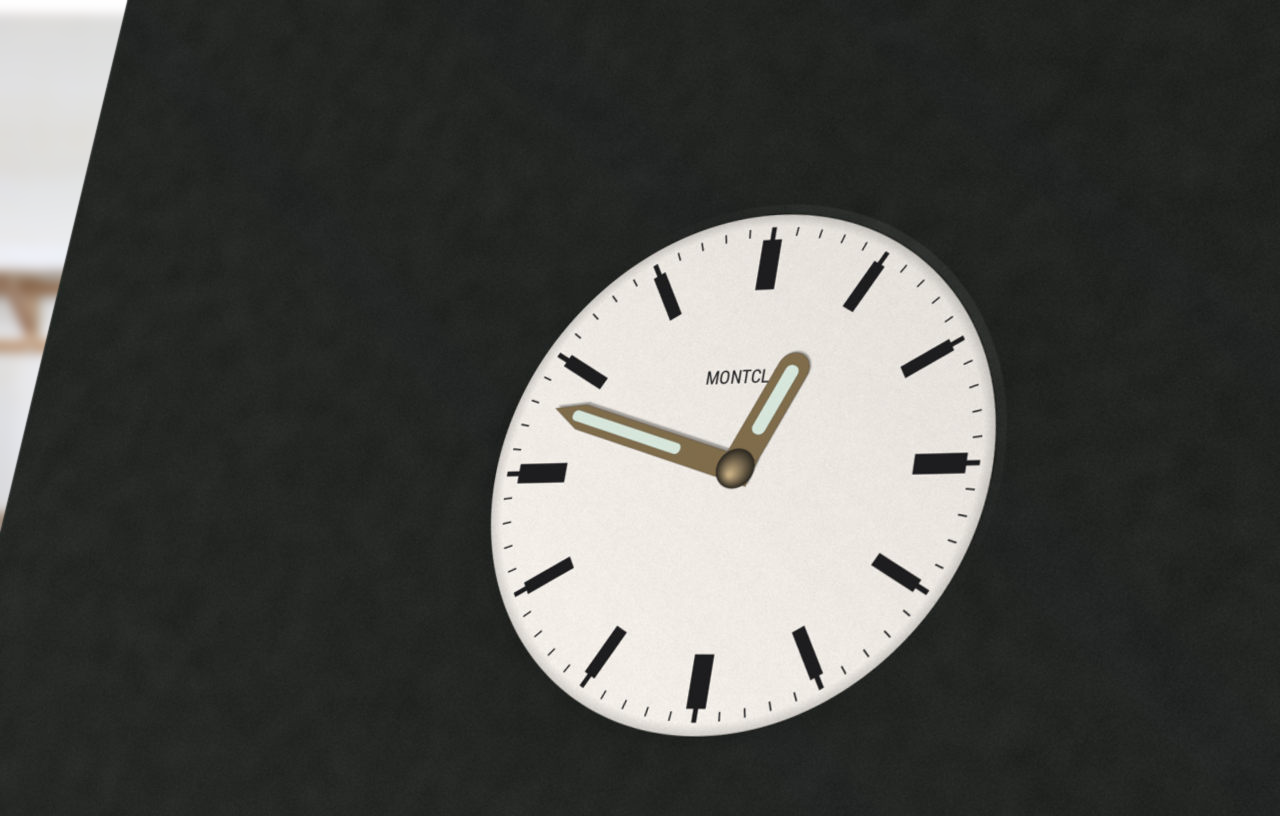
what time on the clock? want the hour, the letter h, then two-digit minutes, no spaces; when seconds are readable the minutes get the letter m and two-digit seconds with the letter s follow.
12h48
